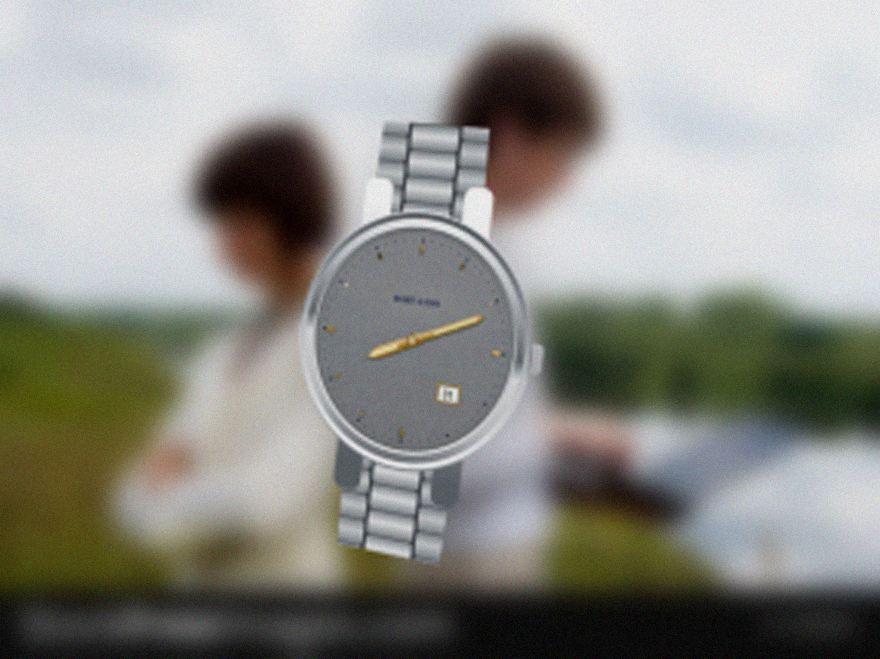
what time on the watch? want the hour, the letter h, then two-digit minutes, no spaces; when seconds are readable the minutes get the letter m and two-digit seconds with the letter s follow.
8h11
